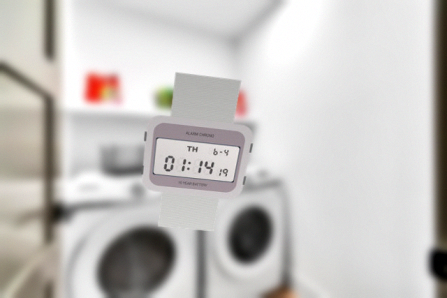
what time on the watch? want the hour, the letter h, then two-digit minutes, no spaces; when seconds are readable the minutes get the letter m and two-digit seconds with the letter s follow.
1h14m19s
